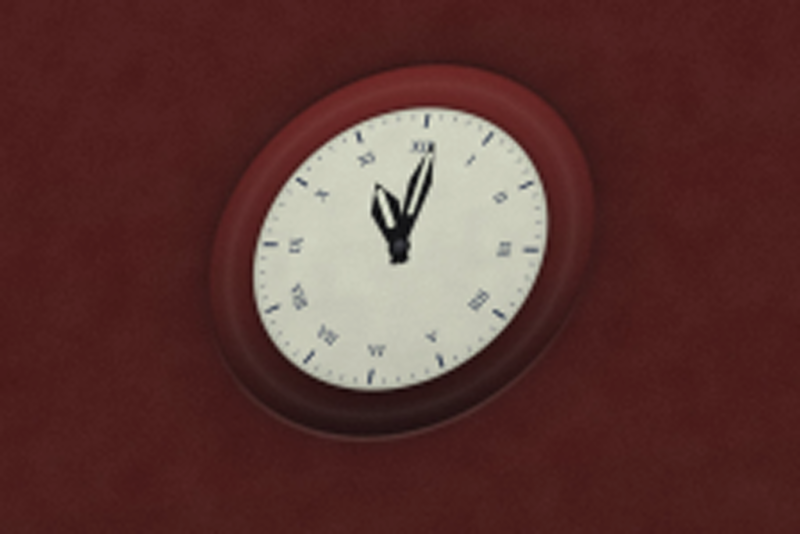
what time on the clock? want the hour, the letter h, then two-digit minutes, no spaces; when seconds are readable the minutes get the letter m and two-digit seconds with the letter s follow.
11h01
